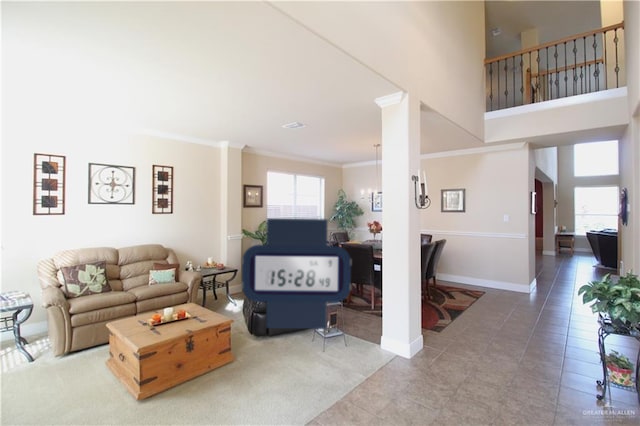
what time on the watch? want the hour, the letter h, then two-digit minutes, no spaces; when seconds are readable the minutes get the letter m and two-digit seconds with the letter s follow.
15h28
